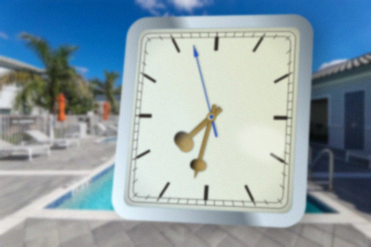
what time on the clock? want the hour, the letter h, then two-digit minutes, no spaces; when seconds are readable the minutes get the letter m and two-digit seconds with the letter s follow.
7h31m57s
